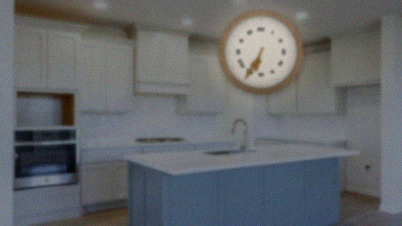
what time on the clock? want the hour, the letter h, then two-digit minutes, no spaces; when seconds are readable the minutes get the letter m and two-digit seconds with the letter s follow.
6h35
